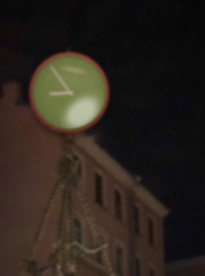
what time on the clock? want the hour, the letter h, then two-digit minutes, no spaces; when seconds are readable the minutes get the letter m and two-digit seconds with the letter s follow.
8h54
